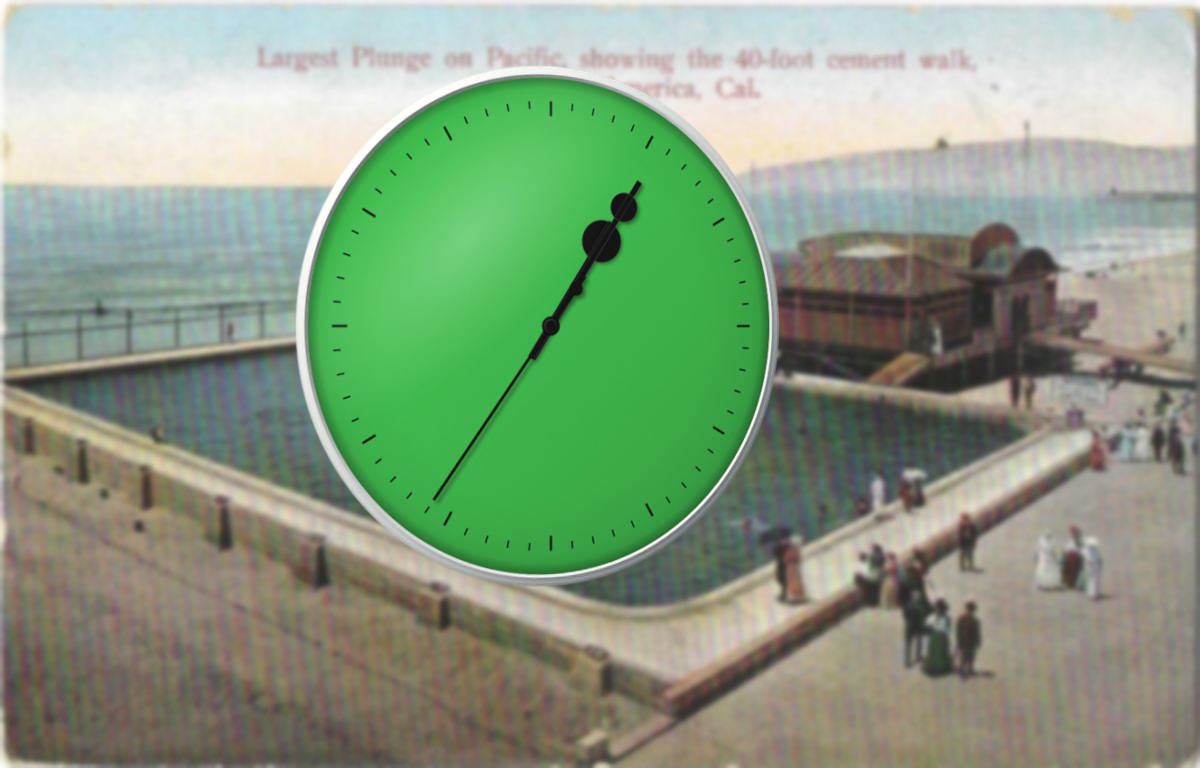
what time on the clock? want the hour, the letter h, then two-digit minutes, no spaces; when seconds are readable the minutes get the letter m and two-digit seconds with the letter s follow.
1h05m36s
